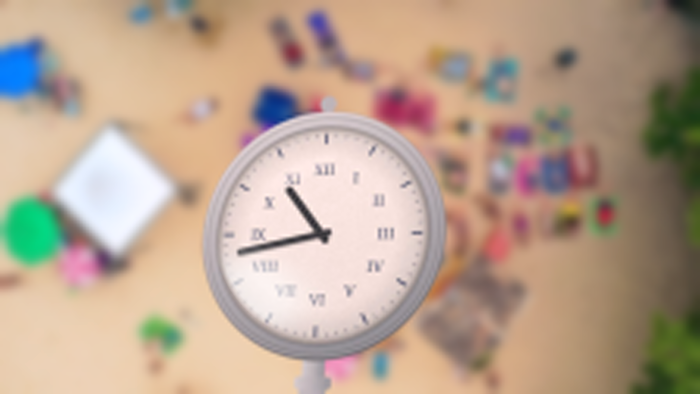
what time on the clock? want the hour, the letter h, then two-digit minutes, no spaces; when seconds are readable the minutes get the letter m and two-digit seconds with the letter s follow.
10h43
